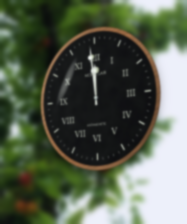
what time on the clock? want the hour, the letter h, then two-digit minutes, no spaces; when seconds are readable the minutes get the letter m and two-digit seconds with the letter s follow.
11h59
